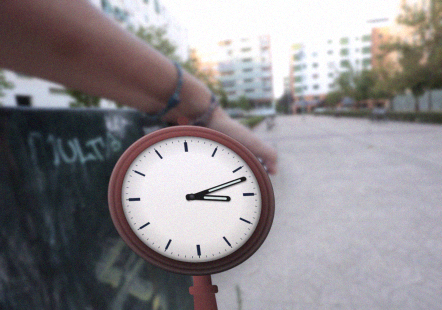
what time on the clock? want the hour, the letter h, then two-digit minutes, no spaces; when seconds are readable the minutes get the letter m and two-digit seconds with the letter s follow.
3h12
